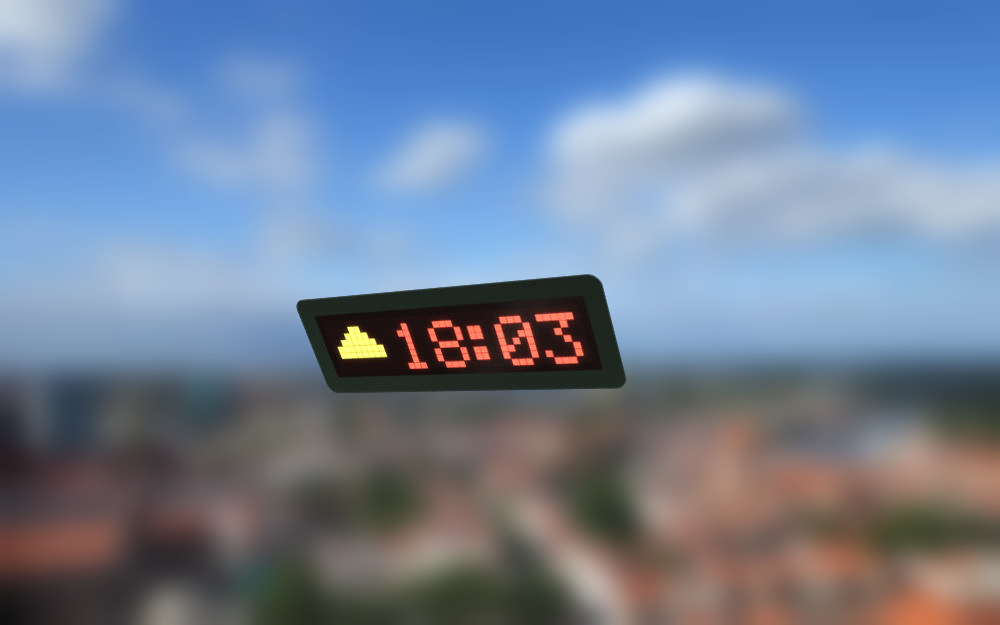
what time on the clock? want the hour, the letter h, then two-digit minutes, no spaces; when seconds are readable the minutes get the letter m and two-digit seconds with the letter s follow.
18h03
